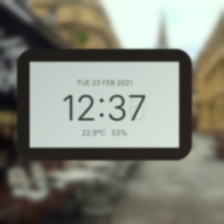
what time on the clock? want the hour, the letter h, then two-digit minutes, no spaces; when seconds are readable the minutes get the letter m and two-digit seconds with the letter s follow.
12h37
